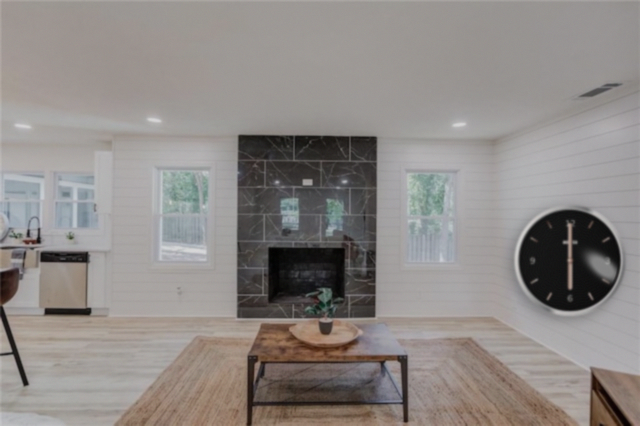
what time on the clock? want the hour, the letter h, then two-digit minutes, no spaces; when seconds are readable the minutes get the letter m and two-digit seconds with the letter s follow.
6h00
